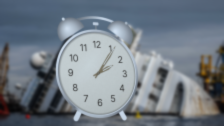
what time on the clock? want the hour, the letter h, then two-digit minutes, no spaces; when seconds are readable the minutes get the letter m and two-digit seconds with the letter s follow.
2h06
